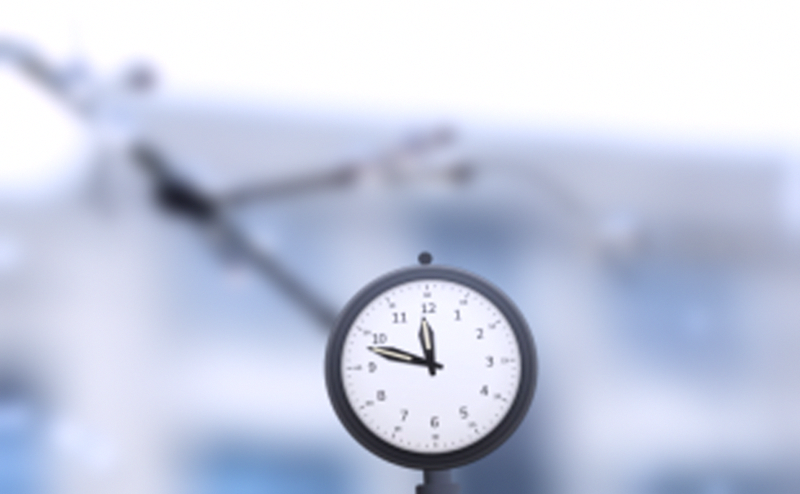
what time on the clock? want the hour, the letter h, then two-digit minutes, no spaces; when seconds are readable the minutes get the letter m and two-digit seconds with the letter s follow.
11h48
